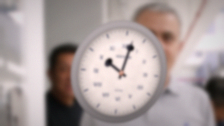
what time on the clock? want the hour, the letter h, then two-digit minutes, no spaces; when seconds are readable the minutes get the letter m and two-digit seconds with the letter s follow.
10h02
